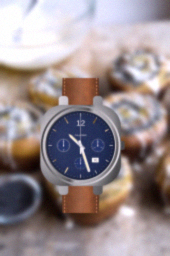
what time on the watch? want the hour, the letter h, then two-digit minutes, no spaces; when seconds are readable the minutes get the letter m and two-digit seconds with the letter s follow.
10h27
